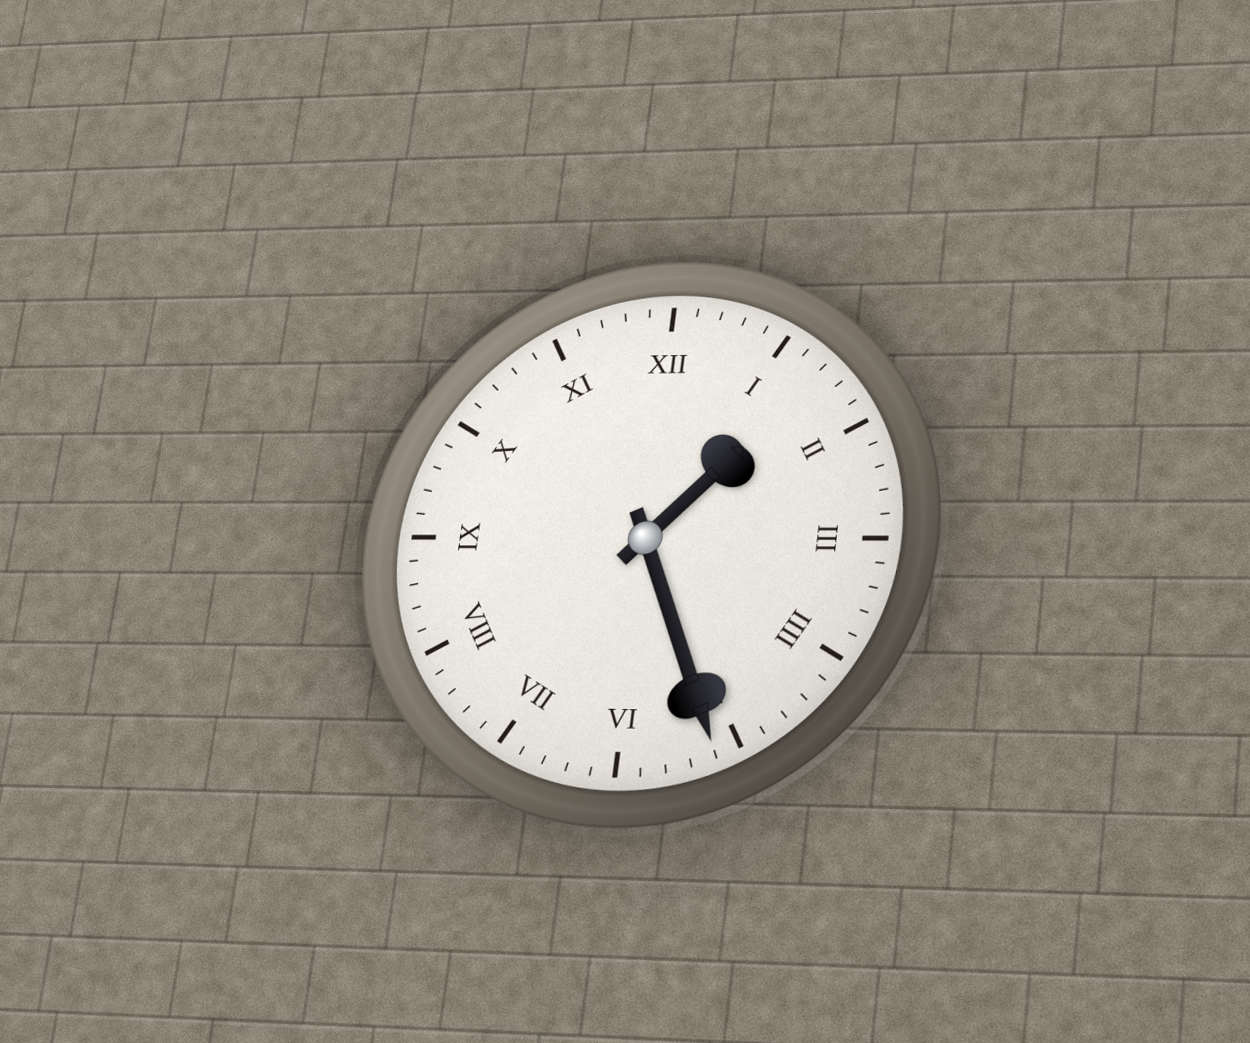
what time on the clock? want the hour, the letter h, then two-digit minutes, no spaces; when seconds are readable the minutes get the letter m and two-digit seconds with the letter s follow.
1h26
